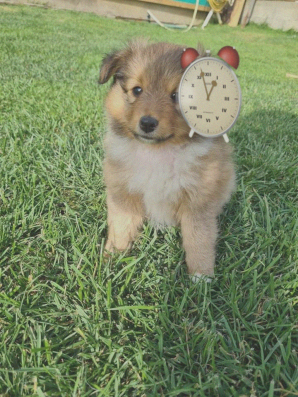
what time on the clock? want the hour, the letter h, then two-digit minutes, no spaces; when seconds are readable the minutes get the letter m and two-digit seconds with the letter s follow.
12h57
